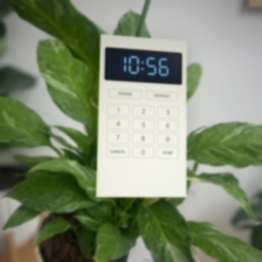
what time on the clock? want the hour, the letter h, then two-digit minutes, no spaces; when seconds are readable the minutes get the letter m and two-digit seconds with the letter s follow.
10h56
